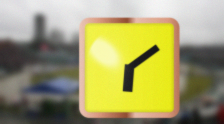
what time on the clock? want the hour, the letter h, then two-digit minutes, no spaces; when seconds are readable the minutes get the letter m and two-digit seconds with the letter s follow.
6h09
